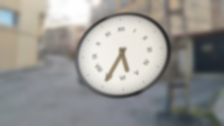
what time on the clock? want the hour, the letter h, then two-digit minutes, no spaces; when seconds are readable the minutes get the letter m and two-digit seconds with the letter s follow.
5h35
